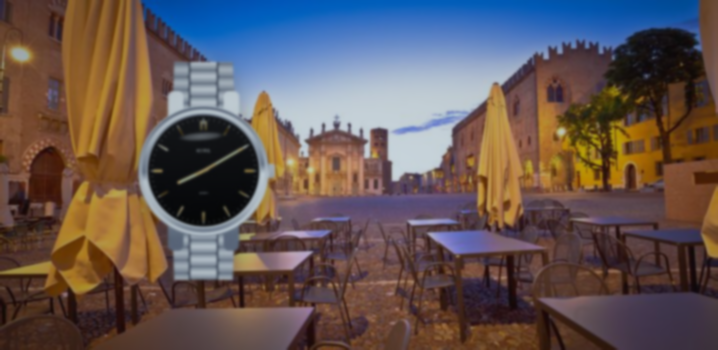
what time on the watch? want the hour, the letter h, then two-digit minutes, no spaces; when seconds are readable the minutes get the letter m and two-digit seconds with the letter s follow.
8h10
